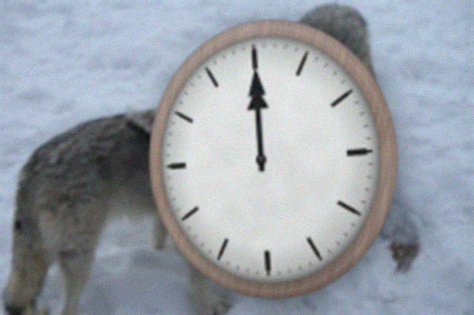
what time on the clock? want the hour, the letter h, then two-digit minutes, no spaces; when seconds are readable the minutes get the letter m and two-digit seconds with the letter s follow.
12h00
